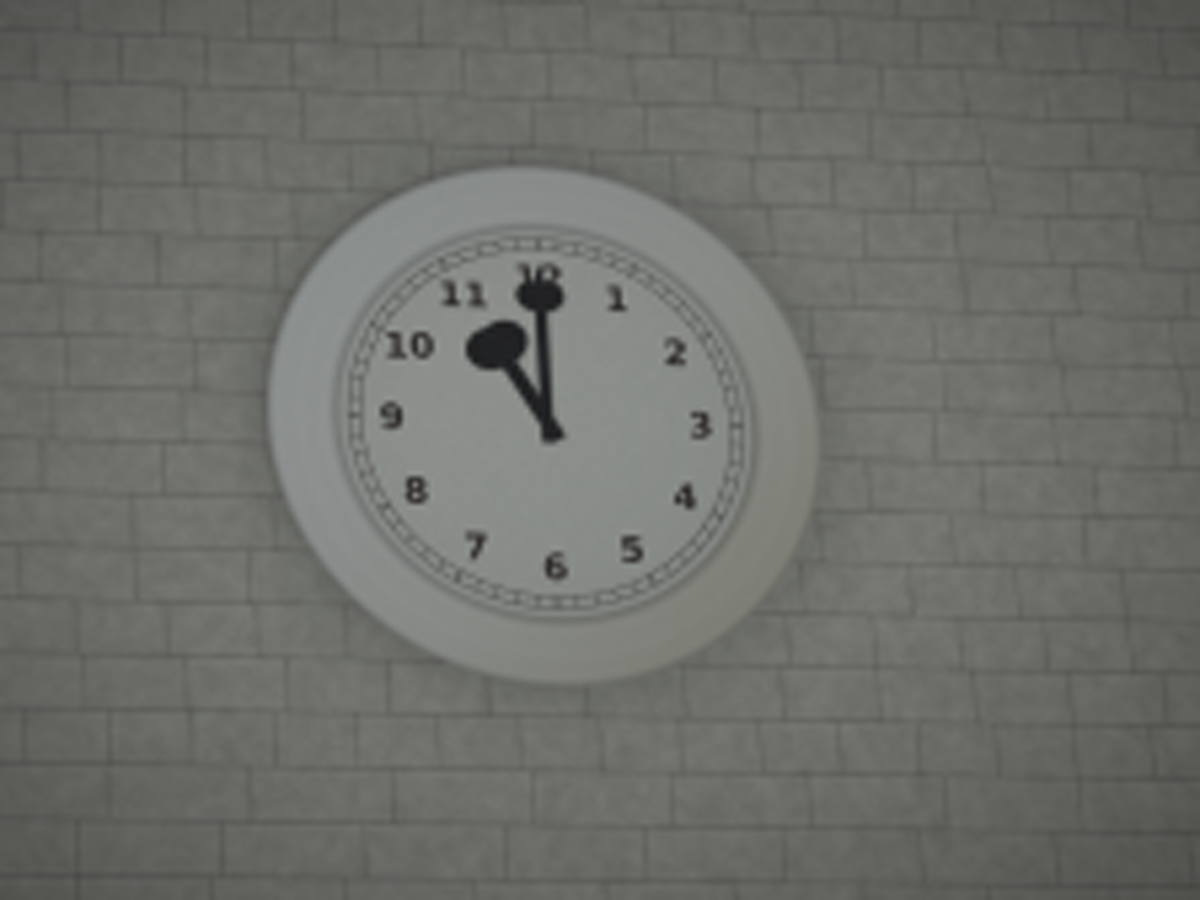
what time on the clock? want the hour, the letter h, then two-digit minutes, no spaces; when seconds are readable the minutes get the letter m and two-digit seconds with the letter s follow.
11h00
